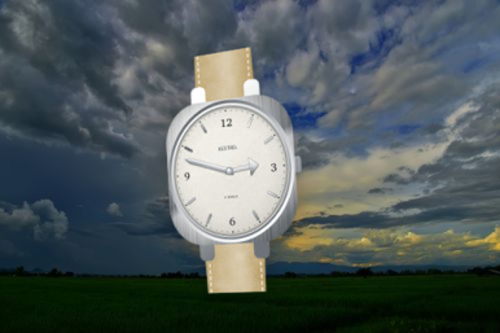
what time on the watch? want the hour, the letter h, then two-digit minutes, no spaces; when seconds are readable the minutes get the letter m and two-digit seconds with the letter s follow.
2h48
